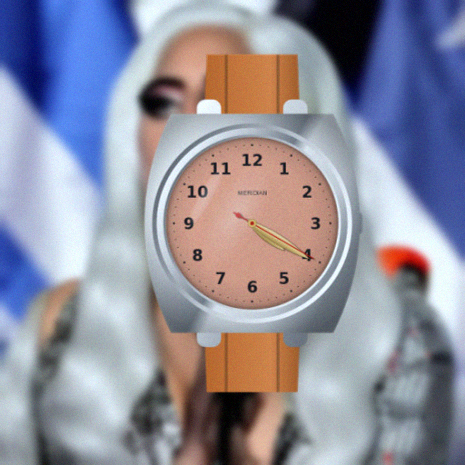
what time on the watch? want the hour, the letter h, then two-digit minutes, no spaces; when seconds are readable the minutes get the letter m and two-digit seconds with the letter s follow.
4h20m20s
